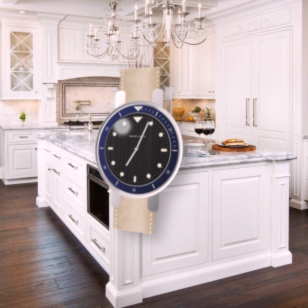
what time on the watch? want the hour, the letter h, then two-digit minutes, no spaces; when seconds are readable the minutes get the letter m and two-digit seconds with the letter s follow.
7h04
